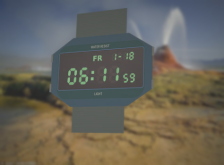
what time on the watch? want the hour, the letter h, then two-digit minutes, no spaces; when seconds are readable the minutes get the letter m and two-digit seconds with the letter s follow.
6h11m59s
